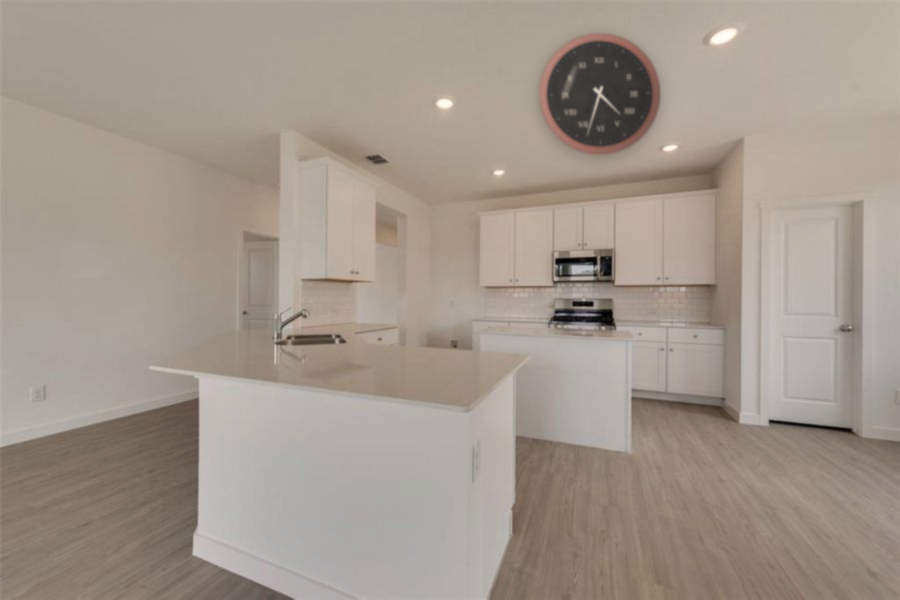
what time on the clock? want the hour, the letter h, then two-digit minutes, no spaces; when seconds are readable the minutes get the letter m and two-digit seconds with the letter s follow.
4h33
